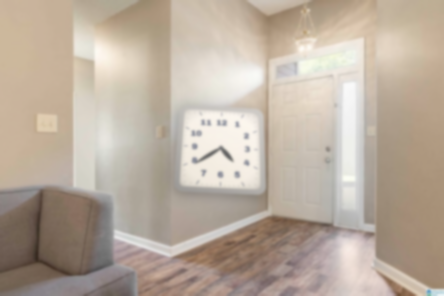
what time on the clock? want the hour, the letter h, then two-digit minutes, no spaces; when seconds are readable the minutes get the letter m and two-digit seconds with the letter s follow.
4h39
